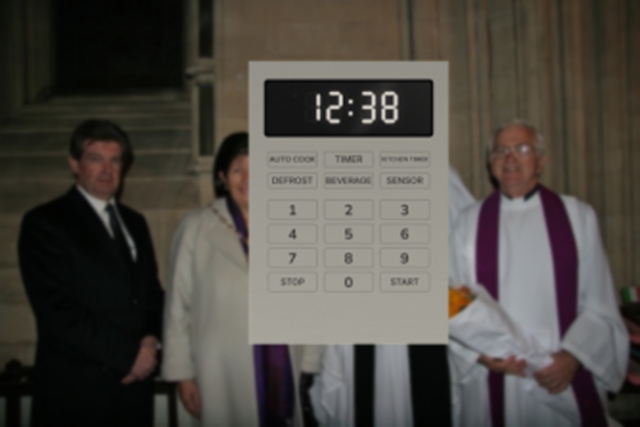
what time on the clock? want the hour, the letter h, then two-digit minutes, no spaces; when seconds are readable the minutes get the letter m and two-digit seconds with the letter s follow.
12h38
